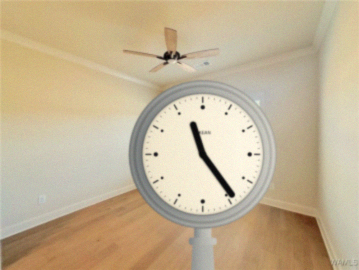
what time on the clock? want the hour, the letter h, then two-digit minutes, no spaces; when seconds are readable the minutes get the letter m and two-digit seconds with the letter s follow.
11h24
